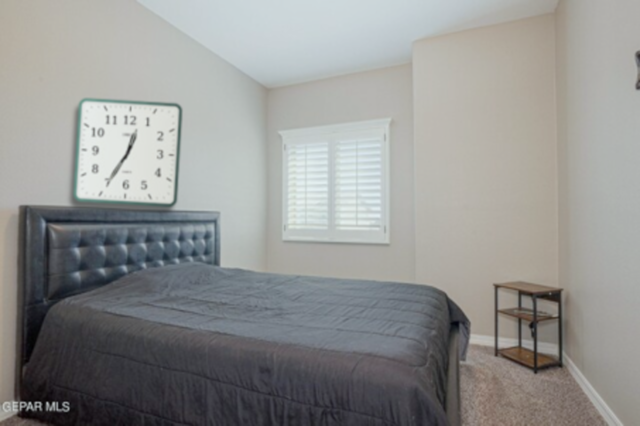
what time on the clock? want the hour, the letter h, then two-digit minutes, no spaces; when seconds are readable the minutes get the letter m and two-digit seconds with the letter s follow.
12h35
